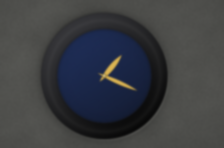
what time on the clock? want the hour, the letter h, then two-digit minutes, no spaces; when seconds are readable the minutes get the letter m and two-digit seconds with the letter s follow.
1h19
